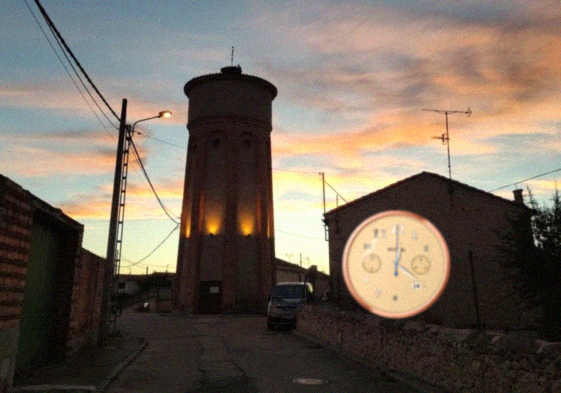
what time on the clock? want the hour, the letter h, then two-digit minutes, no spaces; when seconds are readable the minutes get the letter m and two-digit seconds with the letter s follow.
12h21
